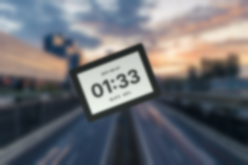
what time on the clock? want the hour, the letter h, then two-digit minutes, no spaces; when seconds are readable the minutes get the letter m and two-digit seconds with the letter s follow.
1h33
